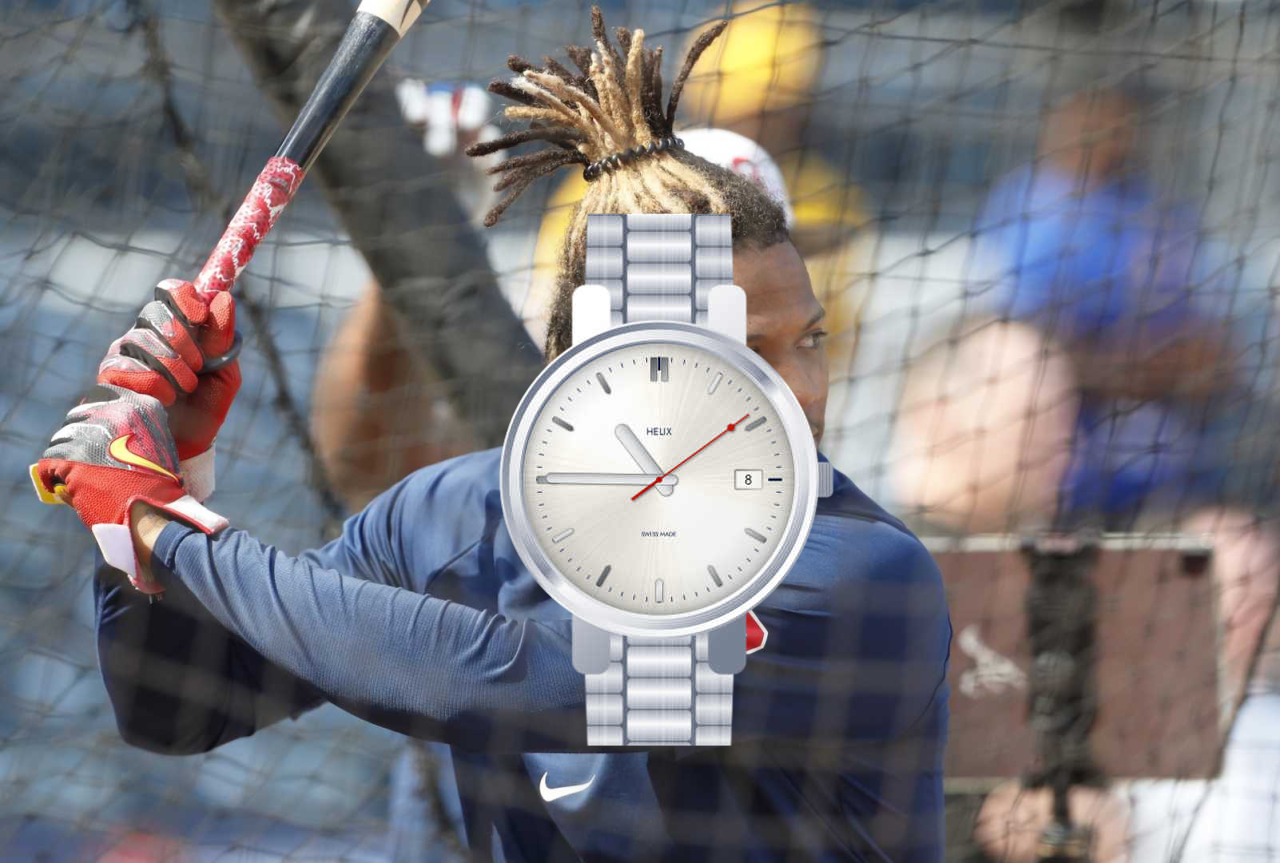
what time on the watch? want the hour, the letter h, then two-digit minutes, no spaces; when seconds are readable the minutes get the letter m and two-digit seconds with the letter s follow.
10h45m09s
